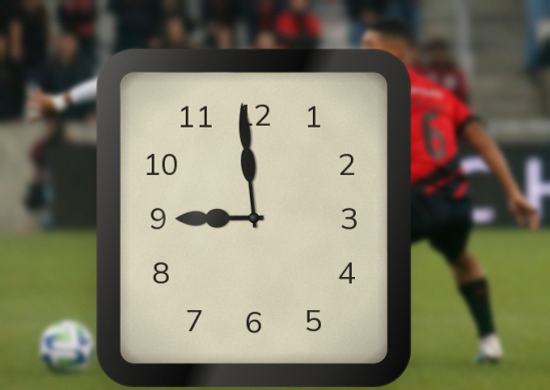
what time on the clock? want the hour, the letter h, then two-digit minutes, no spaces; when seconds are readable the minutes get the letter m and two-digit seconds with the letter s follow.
8h59
